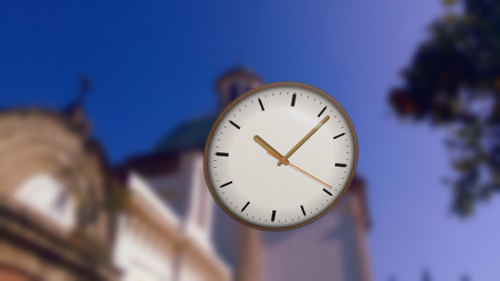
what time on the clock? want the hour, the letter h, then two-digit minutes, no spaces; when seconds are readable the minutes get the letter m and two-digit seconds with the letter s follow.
10h06m19s
